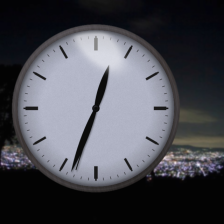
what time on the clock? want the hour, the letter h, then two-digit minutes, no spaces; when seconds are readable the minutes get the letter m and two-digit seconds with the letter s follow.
12h33m33s
